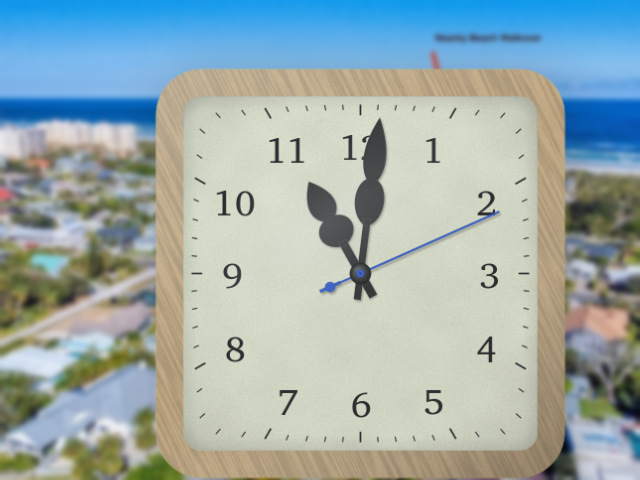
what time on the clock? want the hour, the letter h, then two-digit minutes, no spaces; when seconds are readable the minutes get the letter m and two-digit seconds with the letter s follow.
11h01m11s
